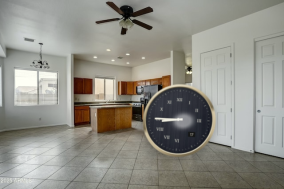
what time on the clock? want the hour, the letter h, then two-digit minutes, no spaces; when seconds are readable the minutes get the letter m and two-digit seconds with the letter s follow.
8h45
